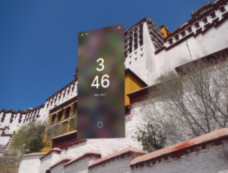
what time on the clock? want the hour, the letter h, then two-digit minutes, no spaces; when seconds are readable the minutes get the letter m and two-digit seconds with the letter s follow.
3h46
